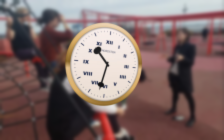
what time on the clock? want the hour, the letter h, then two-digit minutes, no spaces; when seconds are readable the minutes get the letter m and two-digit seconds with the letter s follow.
10h32
